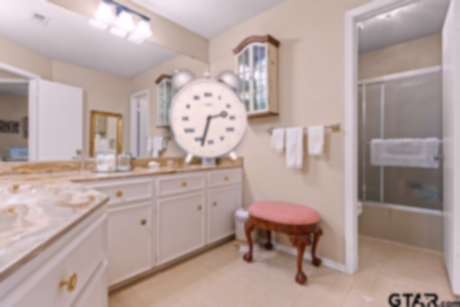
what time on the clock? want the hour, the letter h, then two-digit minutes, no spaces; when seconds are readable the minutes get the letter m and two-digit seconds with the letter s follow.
2h33
